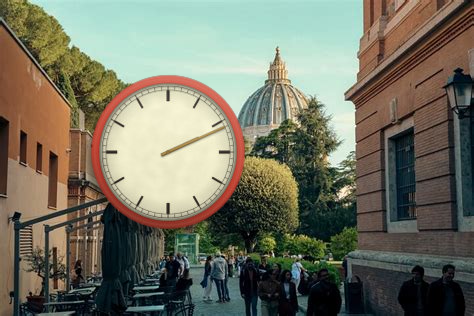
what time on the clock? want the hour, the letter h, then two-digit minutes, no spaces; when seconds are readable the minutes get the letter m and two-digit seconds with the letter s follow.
2h11
